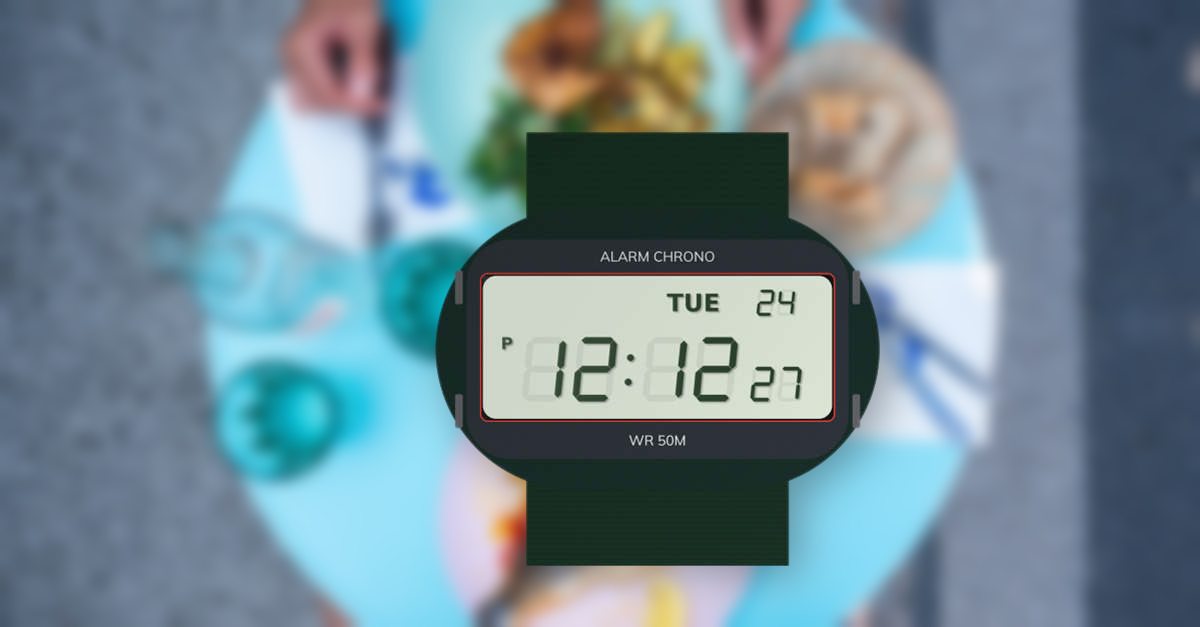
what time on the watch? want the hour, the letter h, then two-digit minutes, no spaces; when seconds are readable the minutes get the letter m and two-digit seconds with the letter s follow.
12h12m27s
